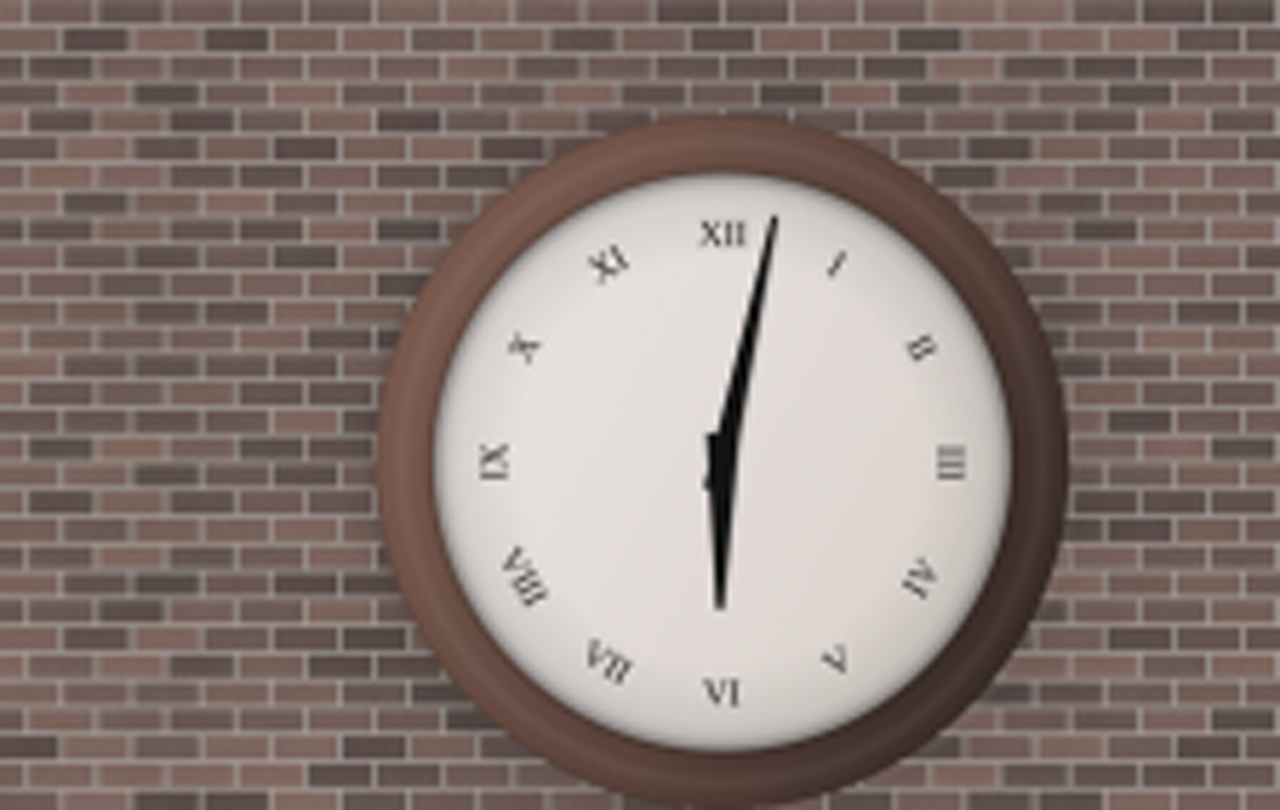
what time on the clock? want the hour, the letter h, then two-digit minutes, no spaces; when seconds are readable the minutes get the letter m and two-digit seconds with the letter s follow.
6h02
